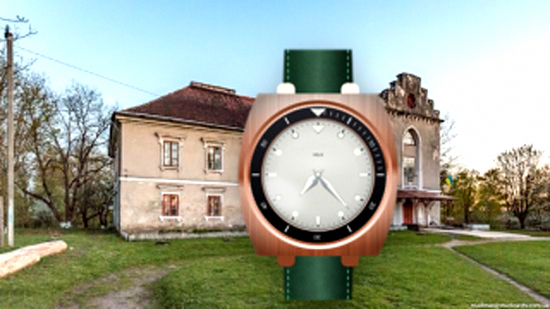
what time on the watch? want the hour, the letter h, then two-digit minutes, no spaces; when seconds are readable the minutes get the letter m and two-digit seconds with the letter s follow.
7h23
